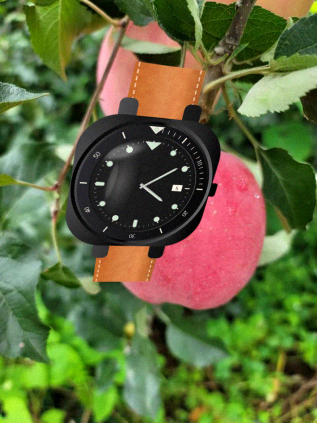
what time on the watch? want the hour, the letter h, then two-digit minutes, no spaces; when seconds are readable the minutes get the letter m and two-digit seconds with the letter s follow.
4h09
